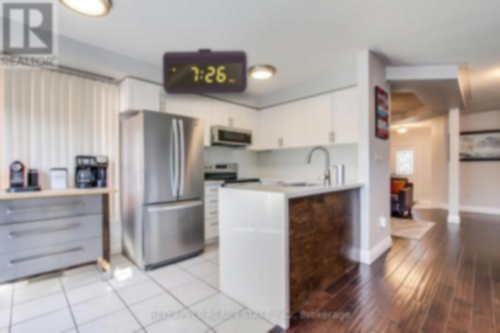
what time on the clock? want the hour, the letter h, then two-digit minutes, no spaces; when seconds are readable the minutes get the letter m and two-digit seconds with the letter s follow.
7h26
